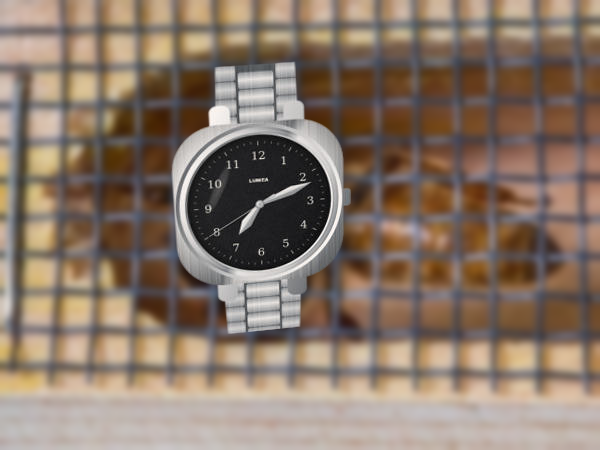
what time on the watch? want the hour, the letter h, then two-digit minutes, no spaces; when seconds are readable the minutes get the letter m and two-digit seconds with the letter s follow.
7h11m40s
